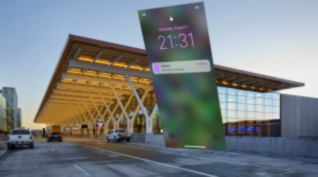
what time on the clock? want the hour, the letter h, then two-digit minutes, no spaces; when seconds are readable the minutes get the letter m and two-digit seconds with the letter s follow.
21h31
